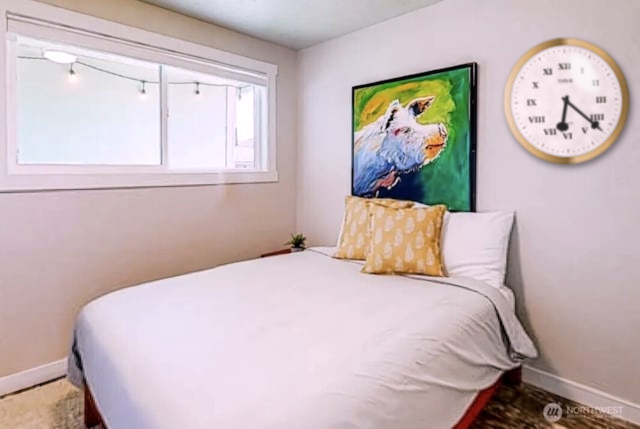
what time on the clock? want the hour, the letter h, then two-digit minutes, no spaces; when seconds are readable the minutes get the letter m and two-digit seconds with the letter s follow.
6h22
